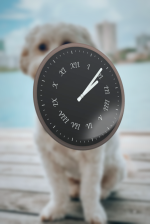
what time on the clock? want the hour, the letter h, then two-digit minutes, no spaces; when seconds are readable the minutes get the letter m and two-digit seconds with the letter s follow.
2h09
